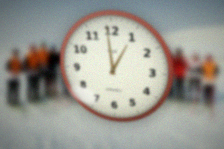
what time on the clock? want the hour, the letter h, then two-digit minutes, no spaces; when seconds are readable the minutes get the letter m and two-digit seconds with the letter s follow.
12h59
